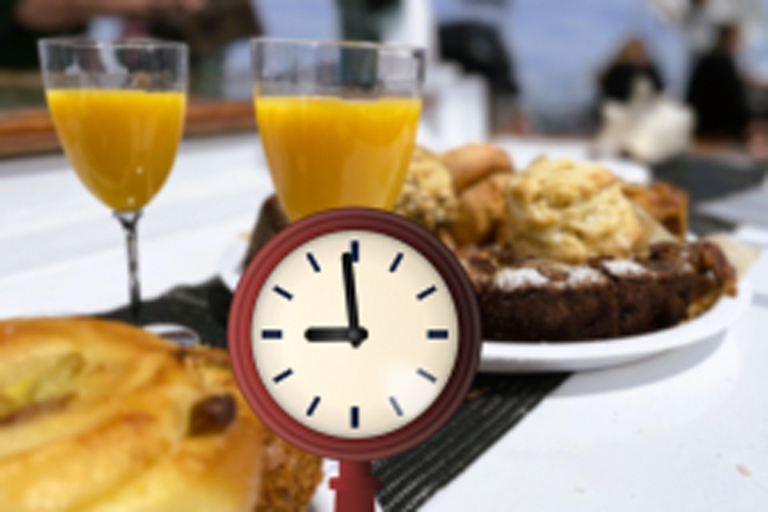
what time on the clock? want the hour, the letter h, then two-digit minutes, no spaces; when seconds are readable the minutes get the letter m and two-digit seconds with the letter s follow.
8h59
